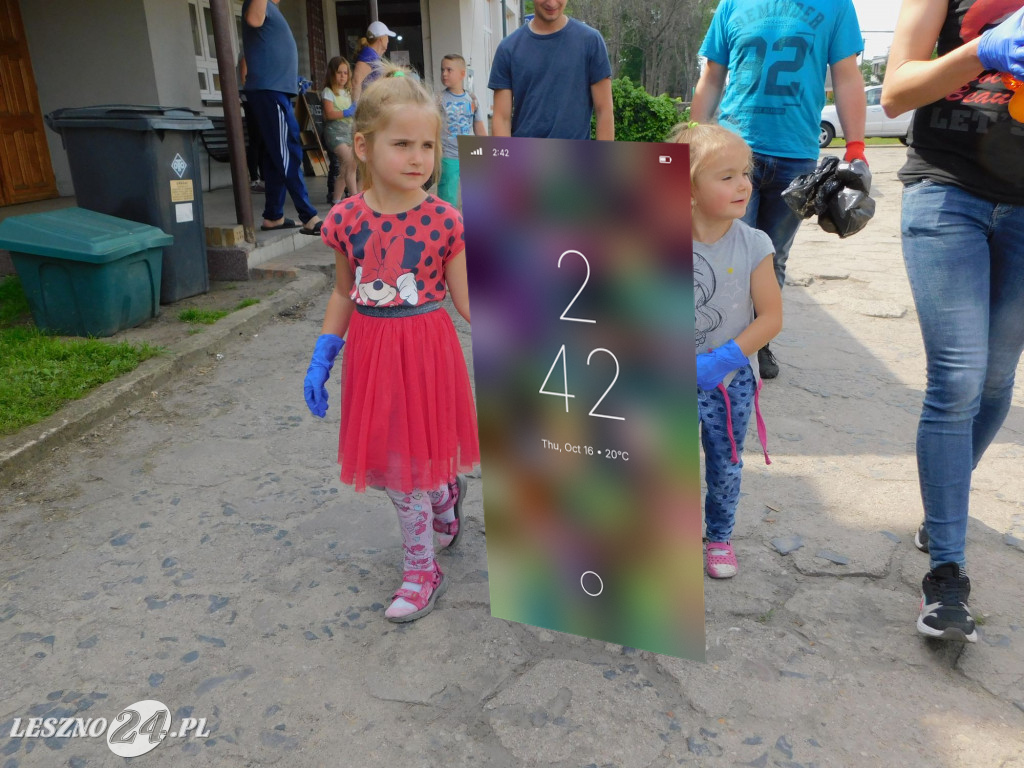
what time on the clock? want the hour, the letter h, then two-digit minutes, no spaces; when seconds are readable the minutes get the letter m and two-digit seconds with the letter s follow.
2h42
